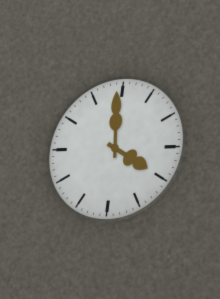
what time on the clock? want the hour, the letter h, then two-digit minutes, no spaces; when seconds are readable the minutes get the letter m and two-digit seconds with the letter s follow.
3h59
